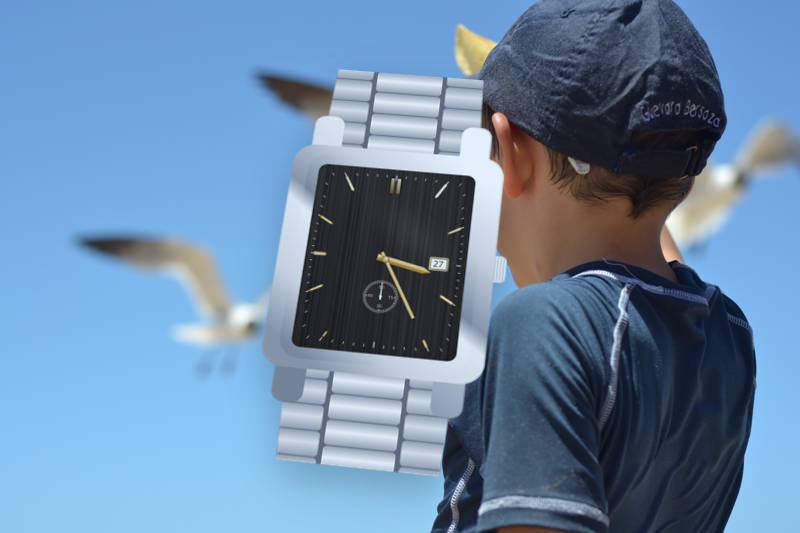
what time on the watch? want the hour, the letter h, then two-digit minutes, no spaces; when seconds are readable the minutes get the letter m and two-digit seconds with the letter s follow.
3h25
